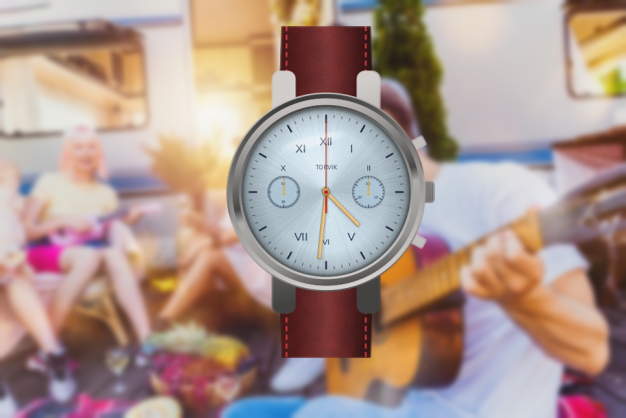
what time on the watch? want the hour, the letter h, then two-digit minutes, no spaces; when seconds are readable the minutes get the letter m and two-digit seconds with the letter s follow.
4h31
